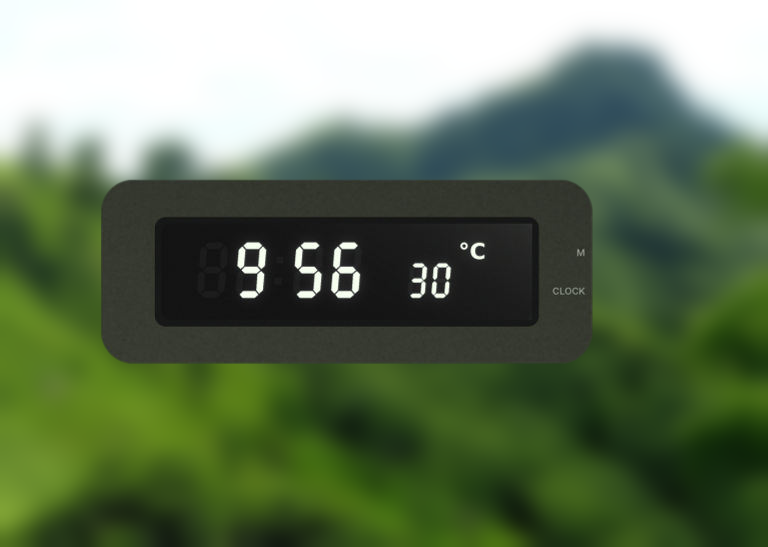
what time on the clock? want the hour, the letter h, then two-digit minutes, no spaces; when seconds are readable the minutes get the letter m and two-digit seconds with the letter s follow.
9h56
